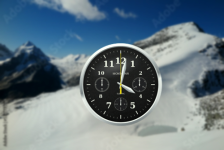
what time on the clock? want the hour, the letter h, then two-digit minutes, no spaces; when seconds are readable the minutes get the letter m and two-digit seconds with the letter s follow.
4h02
